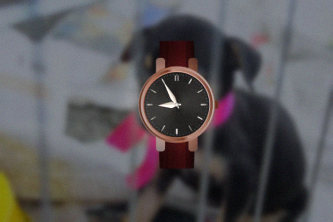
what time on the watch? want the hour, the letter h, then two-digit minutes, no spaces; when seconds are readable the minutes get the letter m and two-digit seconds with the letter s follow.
8h55
